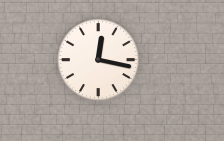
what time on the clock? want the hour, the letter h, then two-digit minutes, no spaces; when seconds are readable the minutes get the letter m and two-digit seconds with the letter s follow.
12h17
